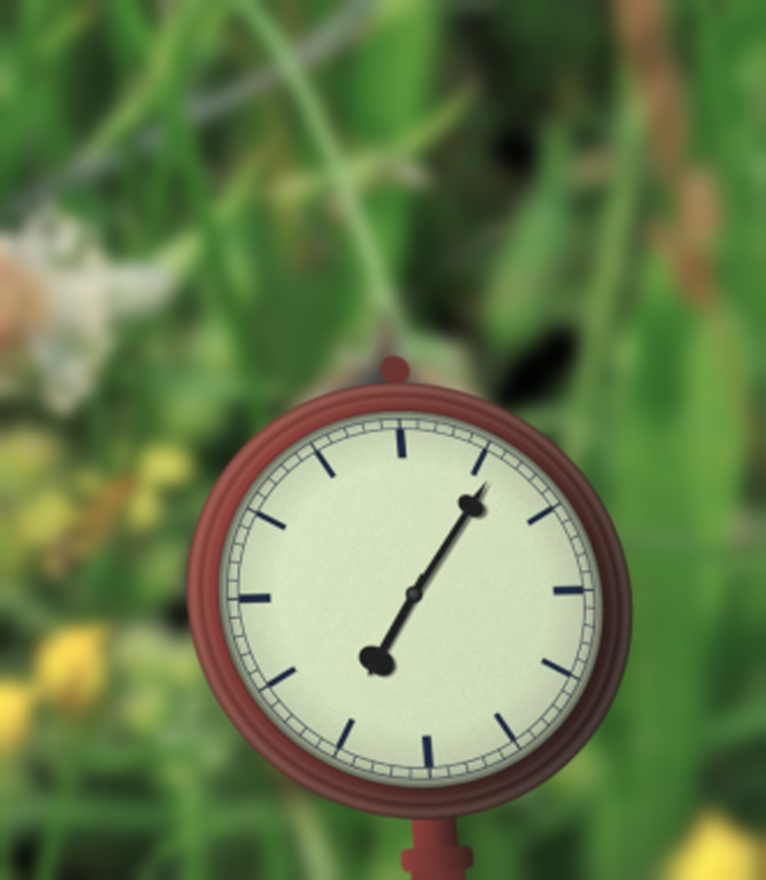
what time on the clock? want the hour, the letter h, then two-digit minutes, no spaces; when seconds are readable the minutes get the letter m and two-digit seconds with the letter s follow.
7h06
